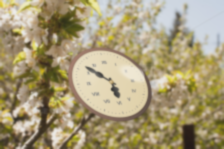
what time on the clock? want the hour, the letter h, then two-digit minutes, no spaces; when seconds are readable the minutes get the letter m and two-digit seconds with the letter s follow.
5h52
